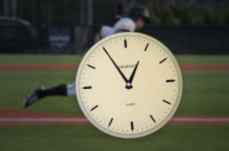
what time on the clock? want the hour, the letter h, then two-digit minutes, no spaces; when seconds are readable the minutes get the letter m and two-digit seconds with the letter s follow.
12h55
